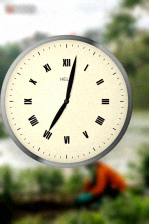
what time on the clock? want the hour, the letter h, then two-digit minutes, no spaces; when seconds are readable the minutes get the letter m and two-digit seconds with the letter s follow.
7h02
